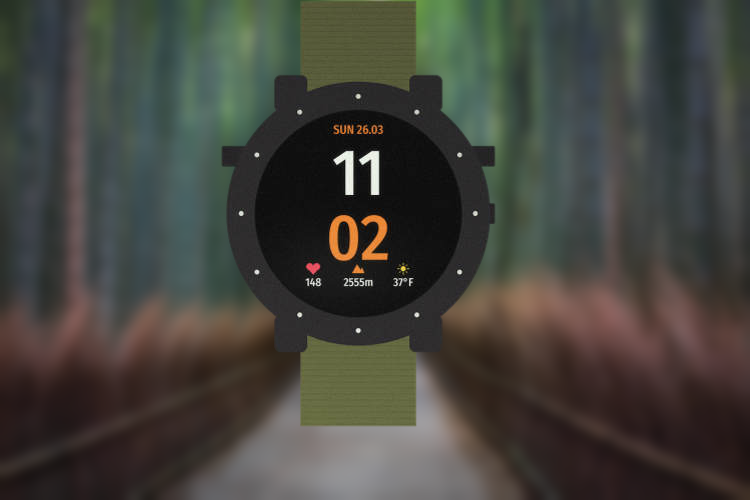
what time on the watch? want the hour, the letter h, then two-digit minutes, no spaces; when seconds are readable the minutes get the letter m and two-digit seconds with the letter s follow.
11h02
